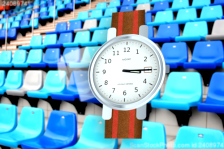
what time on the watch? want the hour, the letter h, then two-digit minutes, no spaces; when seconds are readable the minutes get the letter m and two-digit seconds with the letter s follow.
3h15
